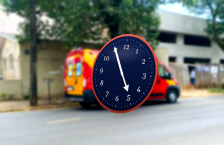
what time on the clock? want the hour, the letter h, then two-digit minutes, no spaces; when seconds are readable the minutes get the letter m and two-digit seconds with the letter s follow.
4h55
